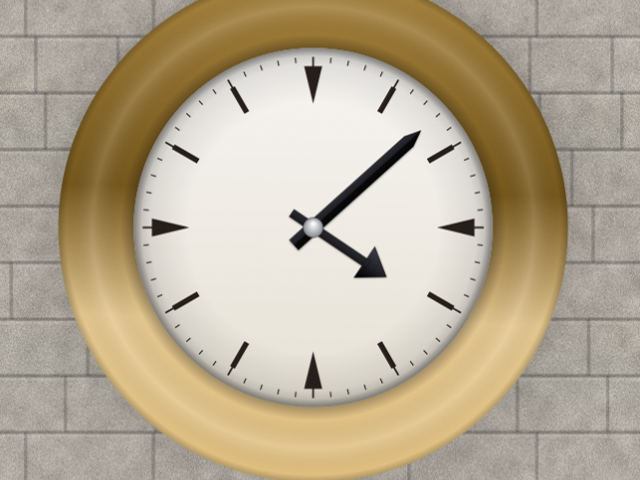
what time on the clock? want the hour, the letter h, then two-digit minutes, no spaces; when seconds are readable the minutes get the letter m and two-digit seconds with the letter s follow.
4h08
